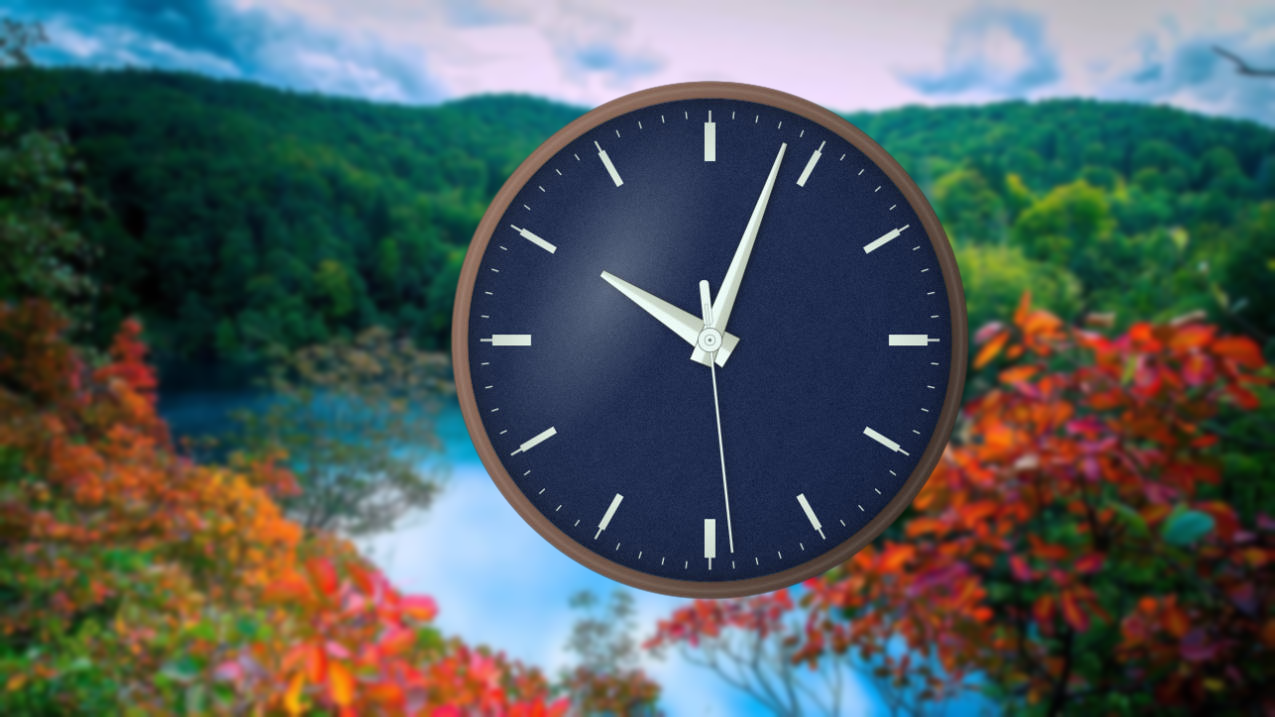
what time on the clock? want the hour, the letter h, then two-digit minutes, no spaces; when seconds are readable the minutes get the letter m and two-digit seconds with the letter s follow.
10h03m29s
